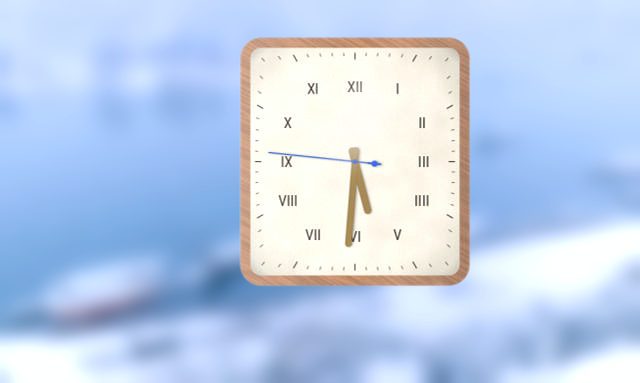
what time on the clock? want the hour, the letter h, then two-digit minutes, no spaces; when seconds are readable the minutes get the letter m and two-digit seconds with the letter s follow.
5h30m46s
